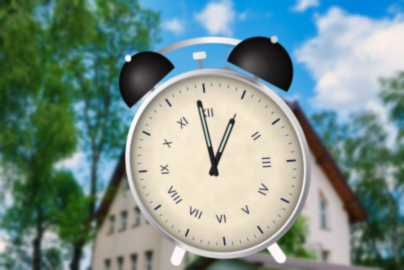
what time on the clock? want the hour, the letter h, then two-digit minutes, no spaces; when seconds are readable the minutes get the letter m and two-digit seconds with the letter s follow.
12h59
